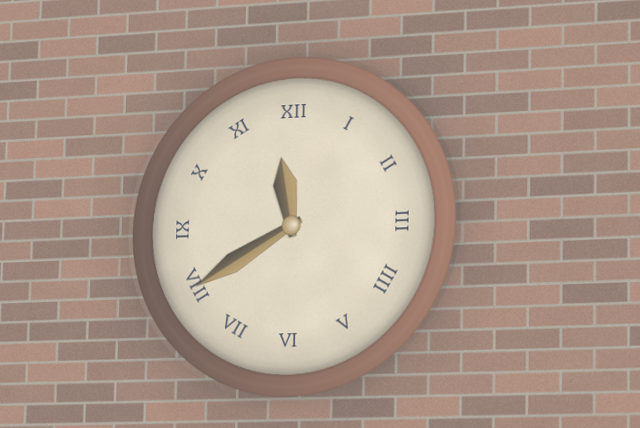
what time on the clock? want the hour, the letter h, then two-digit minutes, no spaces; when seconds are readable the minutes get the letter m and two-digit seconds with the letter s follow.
11h40
